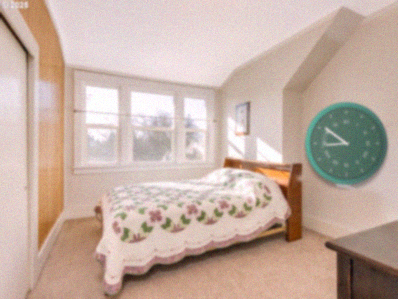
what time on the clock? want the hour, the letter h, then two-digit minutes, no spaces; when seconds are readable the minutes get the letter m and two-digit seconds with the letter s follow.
8h51
